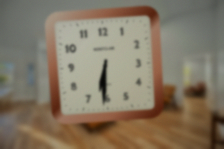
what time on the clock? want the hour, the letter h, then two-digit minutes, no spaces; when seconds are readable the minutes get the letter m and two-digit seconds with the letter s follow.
6h31
